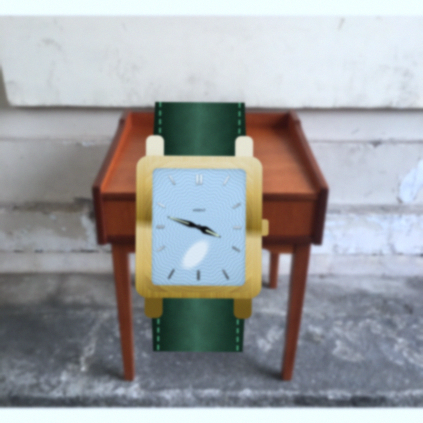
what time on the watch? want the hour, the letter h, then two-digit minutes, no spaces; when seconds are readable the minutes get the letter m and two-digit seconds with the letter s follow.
3h48
